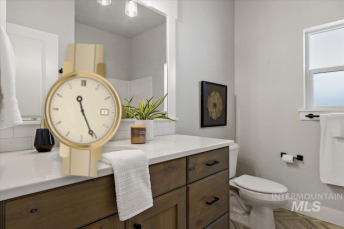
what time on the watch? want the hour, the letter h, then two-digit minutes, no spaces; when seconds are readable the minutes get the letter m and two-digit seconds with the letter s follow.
11h26
